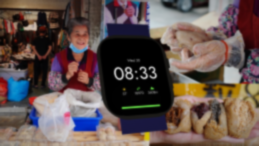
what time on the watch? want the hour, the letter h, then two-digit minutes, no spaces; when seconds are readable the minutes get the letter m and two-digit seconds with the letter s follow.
8h33
